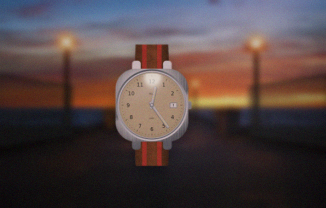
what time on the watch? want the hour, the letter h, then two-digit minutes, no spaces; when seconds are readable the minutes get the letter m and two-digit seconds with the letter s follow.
12h24
